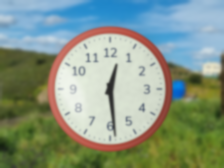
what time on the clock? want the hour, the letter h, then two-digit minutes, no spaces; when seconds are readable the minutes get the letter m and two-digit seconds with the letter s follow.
12h29
